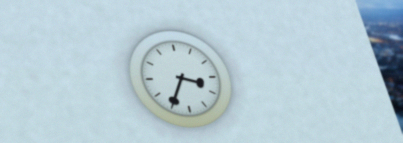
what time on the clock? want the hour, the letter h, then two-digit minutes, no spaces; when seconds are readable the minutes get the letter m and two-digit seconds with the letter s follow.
3h35
